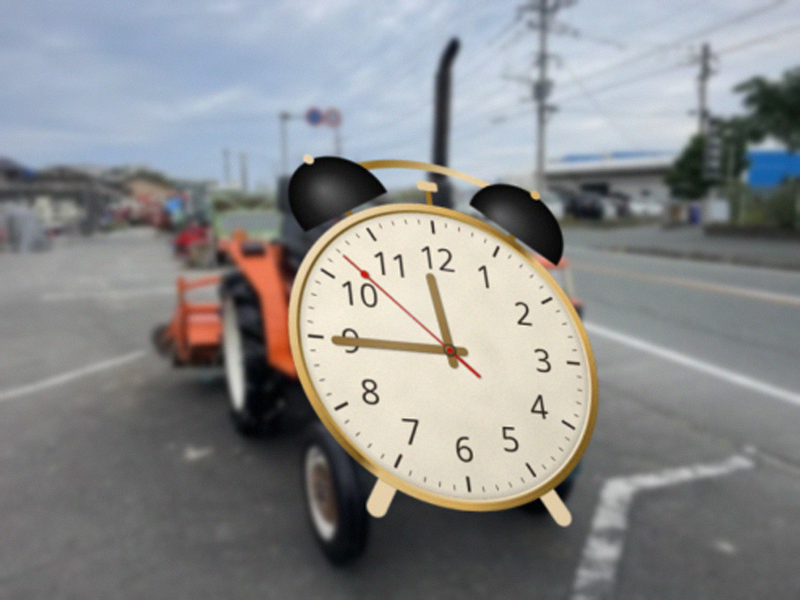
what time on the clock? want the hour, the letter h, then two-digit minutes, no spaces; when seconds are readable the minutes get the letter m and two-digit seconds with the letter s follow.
11h44m52s
